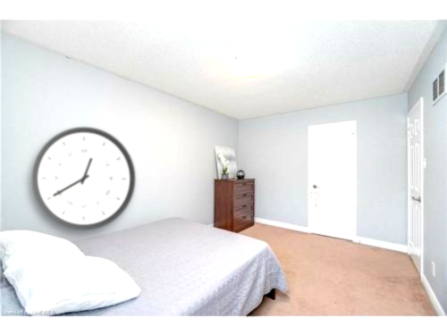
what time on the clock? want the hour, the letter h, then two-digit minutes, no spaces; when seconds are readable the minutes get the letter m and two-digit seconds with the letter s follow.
12h40
